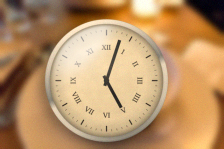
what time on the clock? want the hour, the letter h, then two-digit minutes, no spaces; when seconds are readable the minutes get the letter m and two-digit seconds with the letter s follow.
5h03
